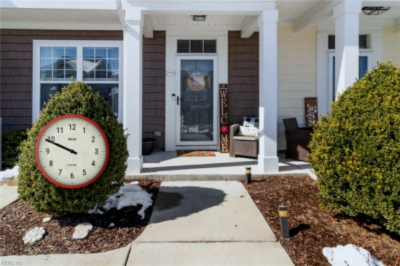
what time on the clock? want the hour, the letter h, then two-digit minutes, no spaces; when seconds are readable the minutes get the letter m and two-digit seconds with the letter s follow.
9h49
